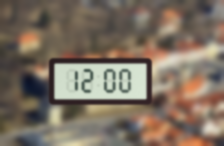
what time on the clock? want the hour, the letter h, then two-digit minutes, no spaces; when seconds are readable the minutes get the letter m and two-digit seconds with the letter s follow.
12h00
